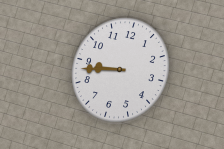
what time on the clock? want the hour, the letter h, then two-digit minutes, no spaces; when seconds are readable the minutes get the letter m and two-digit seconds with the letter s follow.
8h43
